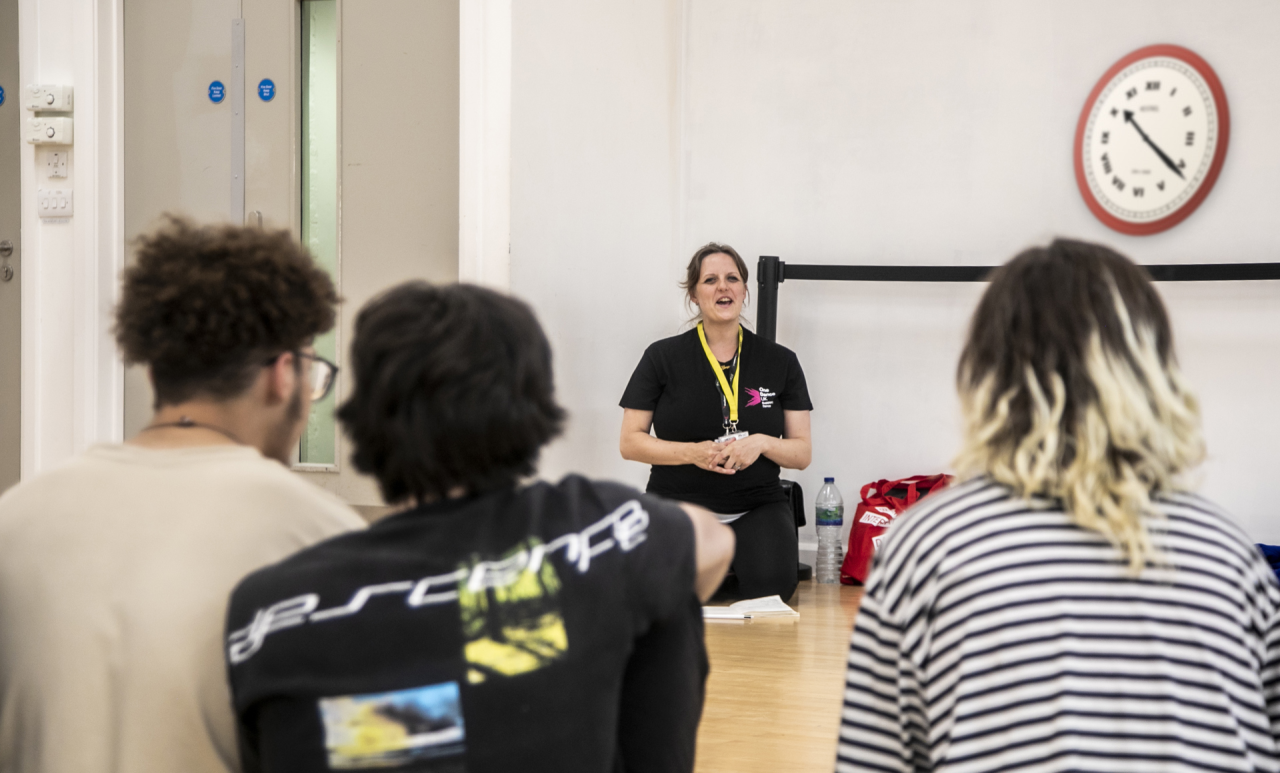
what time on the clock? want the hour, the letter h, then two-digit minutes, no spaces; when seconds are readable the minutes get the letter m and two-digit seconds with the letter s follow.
10h21
